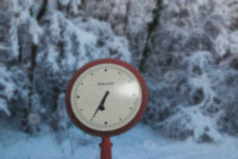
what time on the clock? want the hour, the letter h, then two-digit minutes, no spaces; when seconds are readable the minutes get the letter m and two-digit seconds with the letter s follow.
6h35
